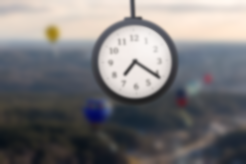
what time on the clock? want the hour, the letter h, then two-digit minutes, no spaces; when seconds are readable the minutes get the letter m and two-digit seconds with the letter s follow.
7h21
